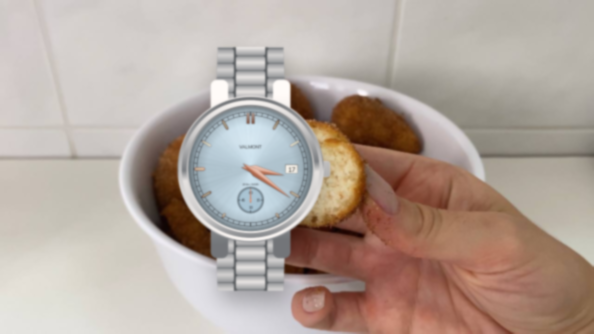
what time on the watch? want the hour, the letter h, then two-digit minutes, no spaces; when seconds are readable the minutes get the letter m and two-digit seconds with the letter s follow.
3h21
